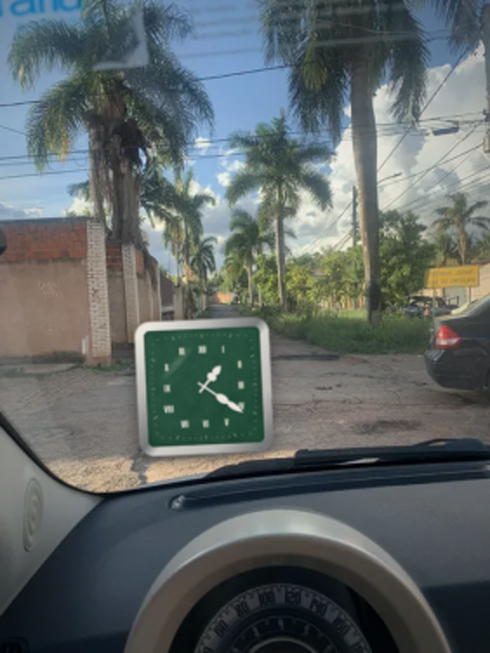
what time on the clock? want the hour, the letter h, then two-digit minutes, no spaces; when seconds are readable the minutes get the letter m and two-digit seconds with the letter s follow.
1h21
